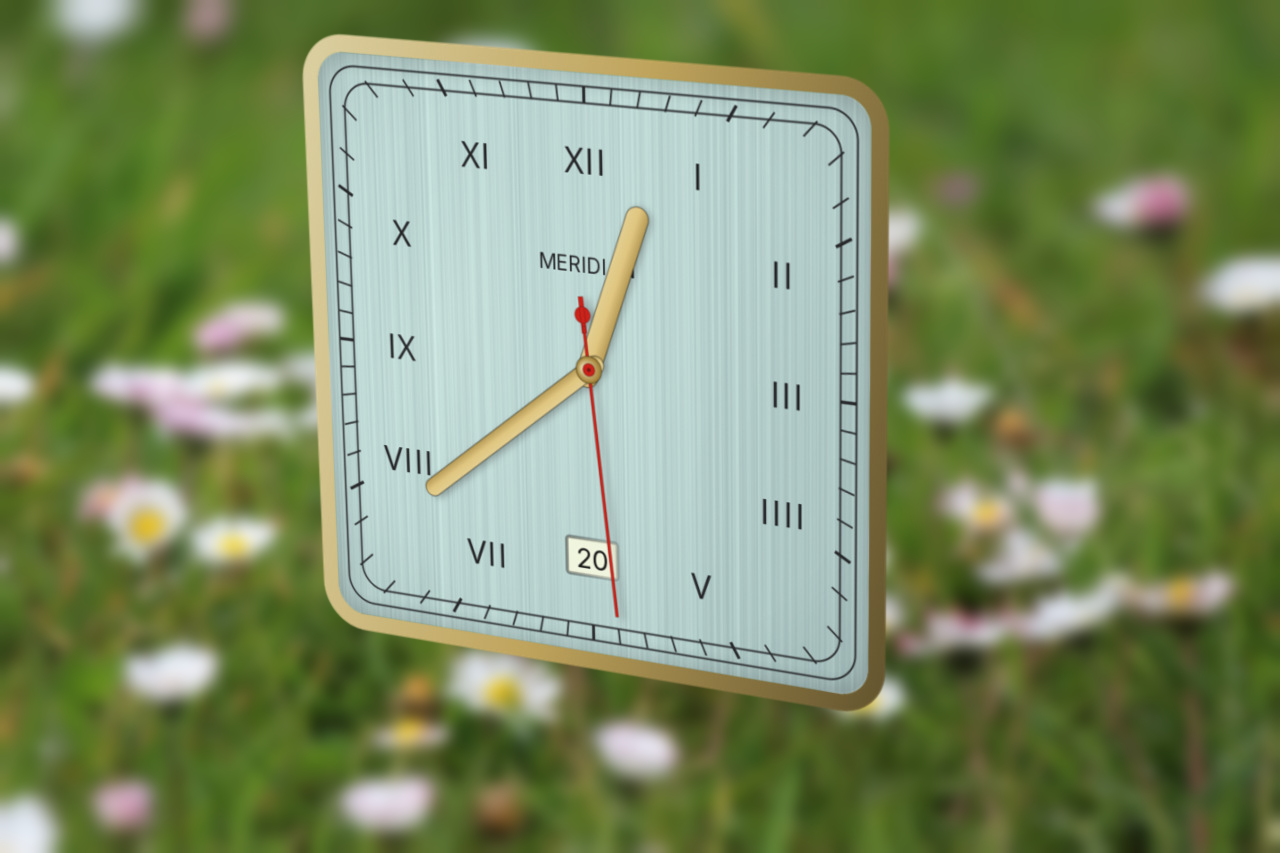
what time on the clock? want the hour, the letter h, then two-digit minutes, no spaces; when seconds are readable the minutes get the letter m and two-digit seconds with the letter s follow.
12h38m29s
